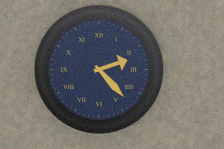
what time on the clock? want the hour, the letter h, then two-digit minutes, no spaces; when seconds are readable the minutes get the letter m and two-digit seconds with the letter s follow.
2h23
